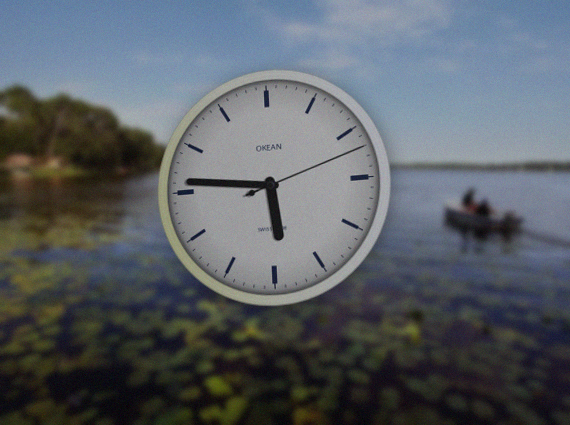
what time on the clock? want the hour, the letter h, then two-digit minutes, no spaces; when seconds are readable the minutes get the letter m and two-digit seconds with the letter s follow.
5h46m12s
